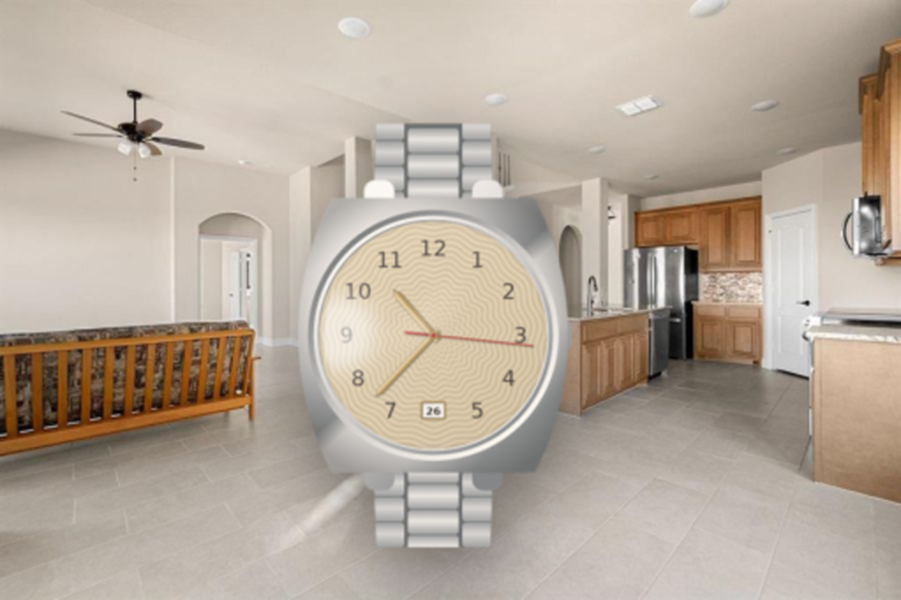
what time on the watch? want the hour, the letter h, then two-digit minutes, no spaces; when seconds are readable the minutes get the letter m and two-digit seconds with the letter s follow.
10h37m16s
